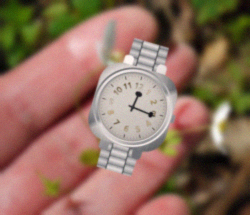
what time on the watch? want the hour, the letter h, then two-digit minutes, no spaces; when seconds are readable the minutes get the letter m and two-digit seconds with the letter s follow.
12h16
